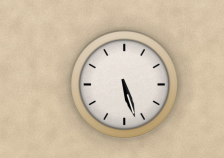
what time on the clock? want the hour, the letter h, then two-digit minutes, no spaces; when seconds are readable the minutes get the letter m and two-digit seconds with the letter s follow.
5h27
